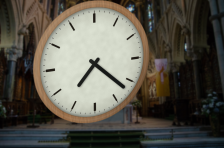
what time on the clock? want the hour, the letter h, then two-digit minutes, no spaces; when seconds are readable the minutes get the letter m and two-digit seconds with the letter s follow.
7h22
